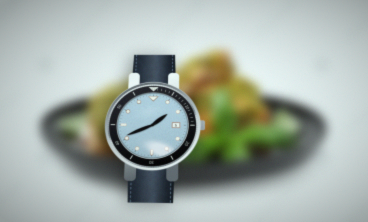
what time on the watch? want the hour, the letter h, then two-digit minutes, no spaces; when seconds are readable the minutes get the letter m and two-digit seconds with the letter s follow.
1h41
